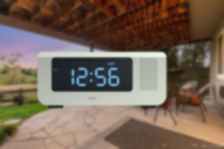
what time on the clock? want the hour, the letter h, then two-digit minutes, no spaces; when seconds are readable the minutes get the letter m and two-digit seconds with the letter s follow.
12h56
